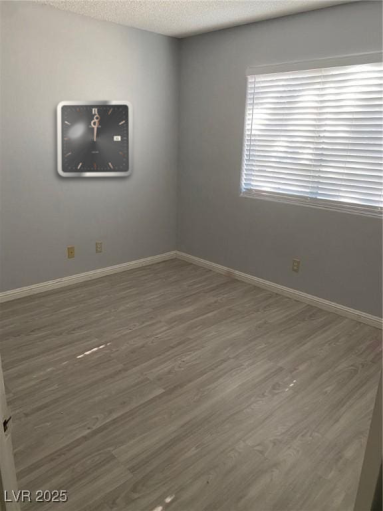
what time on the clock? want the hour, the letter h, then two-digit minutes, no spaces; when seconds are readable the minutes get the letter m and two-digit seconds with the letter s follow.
12h01
